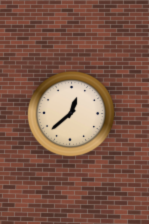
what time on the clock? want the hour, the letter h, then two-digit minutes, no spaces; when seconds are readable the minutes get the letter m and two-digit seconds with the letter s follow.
12h38
